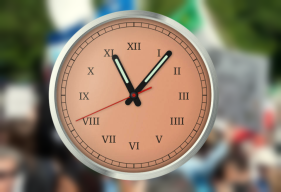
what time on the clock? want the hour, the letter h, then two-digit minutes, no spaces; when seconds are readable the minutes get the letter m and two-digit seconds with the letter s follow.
11h06m41s
